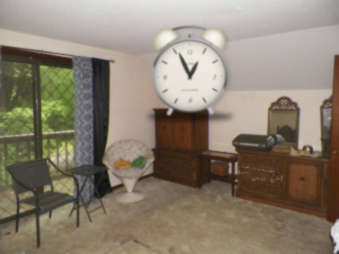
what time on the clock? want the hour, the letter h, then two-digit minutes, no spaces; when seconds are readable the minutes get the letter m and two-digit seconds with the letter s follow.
12h56
